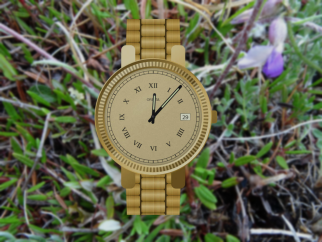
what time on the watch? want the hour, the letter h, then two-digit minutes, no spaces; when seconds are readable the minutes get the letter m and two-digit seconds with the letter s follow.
12h07
